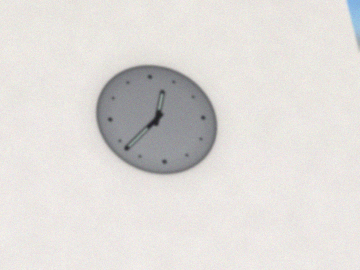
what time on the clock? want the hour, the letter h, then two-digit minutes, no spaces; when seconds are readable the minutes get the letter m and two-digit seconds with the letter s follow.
12h38
